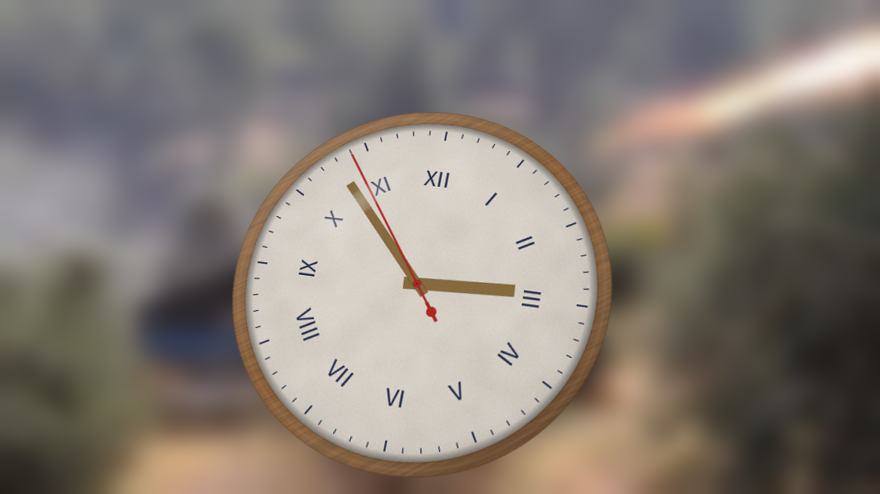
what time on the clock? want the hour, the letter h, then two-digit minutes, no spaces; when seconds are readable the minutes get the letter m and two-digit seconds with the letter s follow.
2h52m54s
